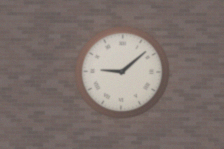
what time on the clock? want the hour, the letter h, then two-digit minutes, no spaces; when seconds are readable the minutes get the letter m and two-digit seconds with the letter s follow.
9h08
